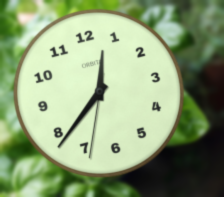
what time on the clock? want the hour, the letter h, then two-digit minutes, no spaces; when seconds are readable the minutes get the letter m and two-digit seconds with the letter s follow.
12h38m34s
